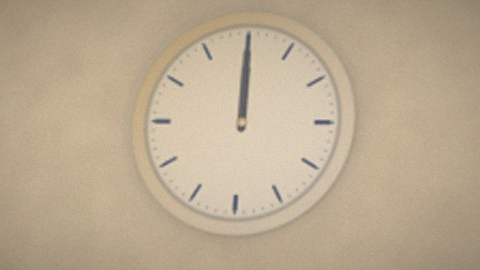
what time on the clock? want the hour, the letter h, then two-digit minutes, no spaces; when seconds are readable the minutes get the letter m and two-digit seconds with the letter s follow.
12h00
